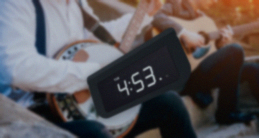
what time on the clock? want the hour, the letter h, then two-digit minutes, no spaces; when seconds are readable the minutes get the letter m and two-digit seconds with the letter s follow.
4h53
